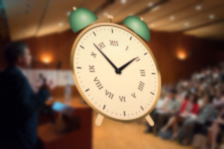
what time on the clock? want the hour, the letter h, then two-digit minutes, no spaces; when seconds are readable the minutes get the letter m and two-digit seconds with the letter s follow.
1h53
